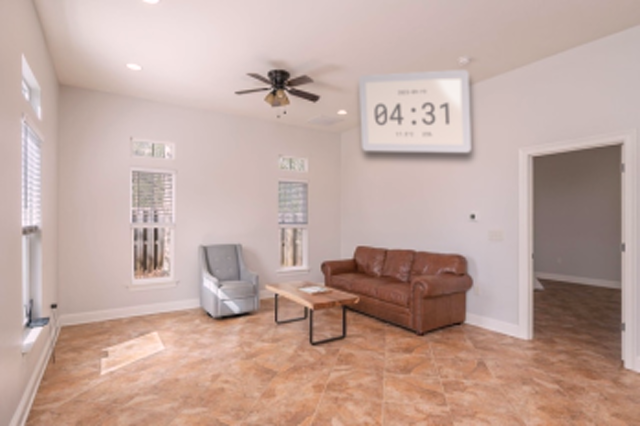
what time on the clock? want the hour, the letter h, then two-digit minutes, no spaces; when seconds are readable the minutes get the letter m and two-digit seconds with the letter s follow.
4h31
